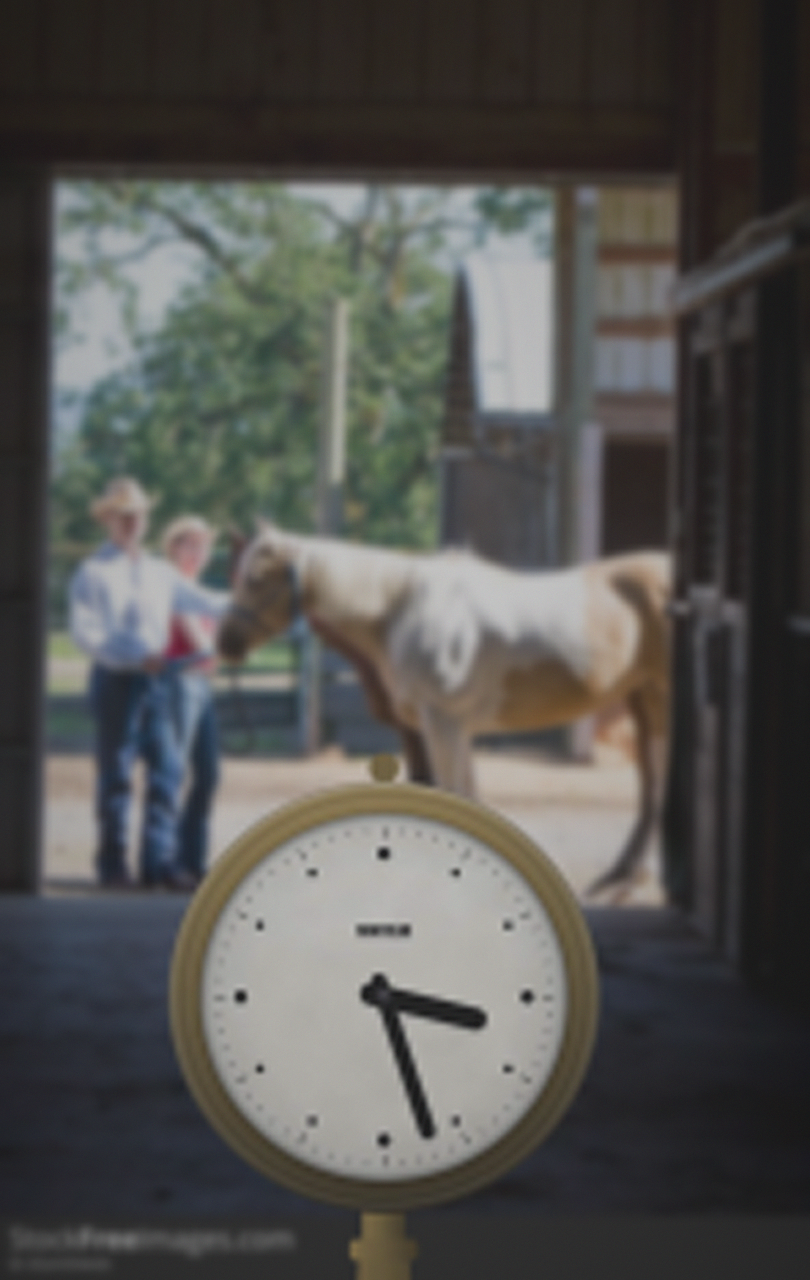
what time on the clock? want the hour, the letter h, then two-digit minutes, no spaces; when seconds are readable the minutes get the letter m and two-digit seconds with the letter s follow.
3h27
